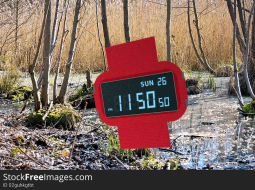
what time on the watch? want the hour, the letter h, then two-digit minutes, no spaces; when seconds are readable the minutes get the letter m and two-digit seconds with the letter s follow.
11h50m50s
